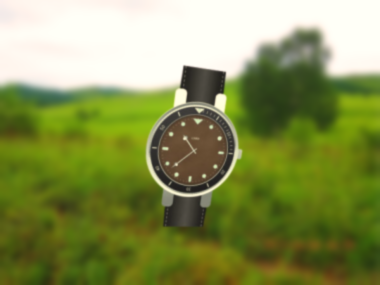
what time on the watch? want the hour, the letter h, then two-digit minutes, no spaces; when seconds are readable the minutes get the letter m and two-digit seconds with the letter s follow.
10h38
